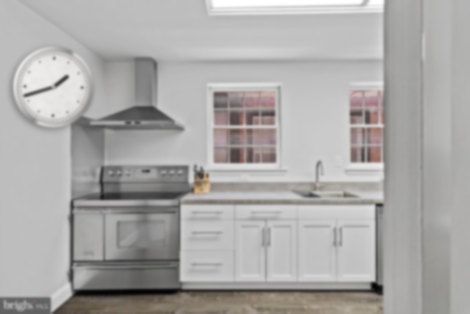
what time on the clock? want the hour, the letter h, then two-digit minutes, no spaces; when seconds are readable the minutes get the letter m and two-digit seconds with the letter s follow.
1h42
